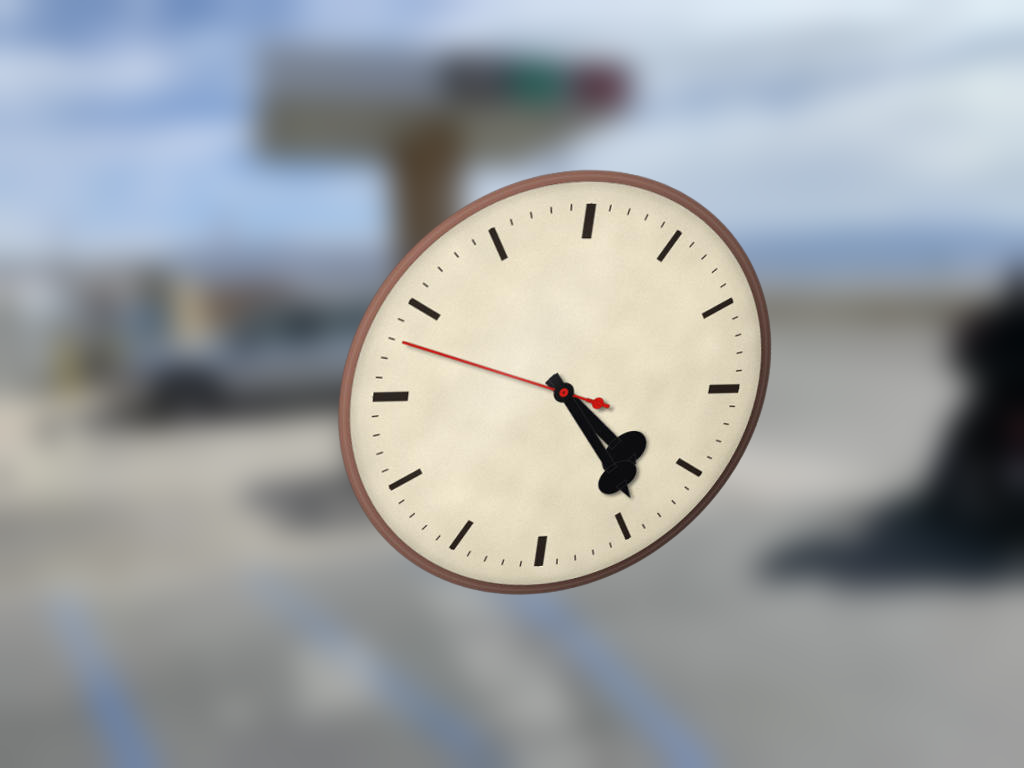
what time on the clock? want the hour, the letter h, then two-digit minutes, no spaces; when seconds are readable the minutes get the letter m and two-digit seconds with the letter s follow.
4h23m48s
